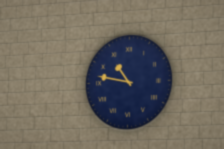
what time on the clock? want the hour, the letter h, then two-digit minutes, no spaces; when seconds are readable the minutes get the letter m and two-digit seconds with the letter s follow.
10h47
